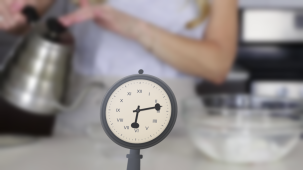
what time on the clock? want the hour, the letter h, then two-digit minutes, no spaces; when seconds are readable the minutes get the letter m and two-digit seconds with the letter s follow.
6h13
